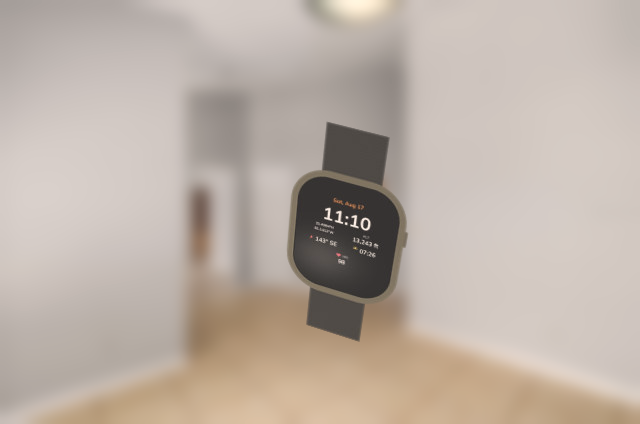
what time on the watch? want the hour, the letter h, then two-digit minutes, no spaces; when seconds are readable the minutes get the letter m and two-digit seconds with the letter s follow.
11h10
